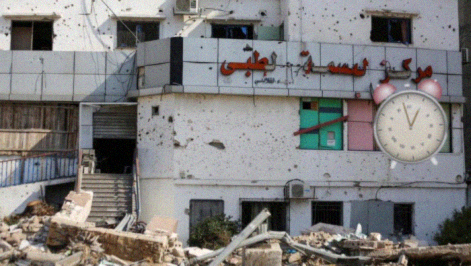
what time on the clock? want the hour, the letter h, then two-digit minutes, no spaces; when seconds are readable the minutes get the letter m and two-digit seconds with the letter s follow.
12h58
